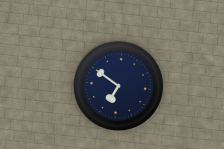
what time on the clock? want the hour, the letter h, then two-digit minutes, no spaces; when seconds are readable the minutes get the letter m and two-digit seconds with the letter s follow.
6h50
